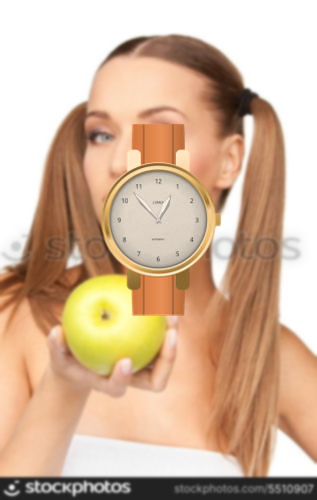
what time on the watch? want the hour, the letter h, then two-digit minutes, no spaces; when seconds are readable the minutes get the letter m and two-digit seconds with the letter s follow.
12h53
